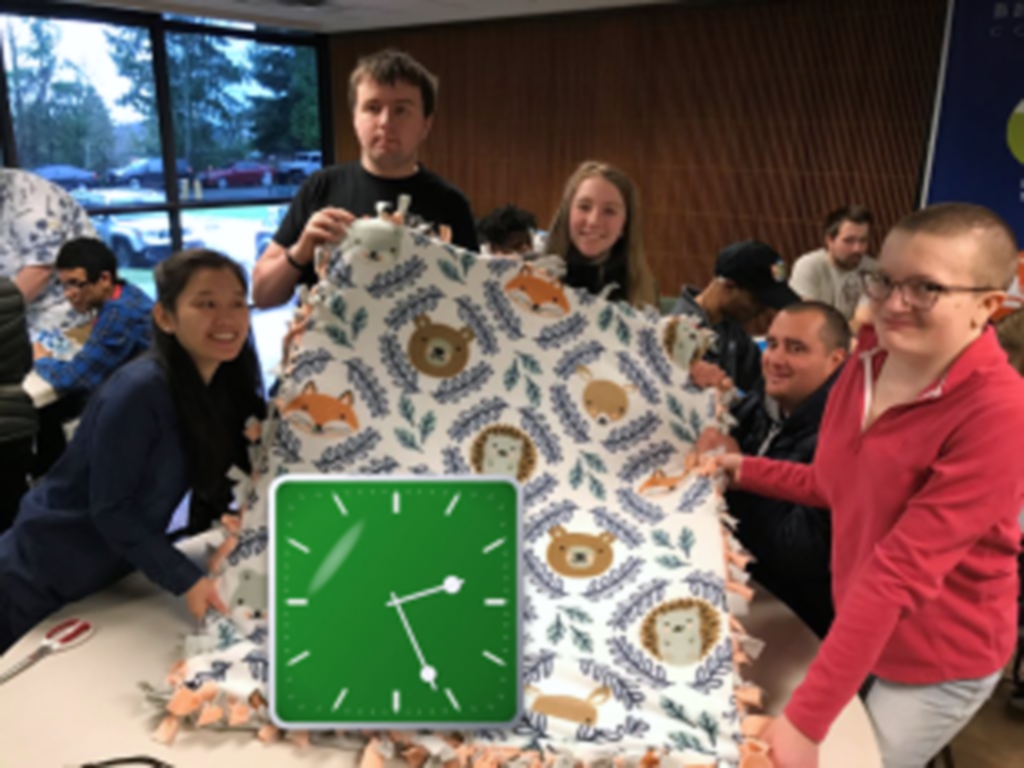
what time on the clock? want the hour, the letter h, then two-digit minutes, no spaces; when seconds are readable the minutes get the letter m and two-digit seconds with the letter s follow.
2h26
